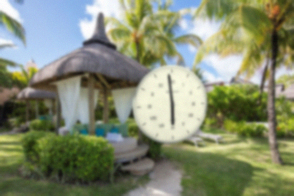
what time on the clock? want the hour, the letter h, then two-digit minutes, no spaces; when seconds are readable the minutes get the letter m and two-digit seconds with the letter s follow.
5h59
